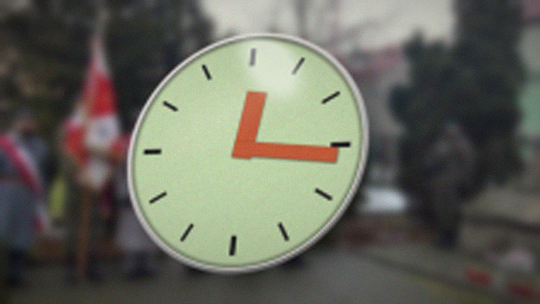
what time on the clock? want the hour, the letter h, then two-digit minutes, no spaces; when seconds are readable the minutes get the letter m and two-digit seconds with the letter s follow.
12h16
